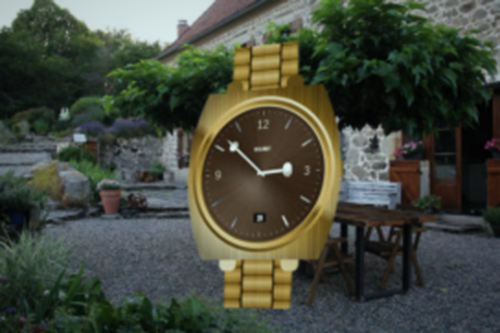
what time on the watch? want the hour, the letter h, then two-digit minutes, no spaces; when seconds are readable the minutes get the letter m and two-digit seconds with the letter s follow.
2h52
